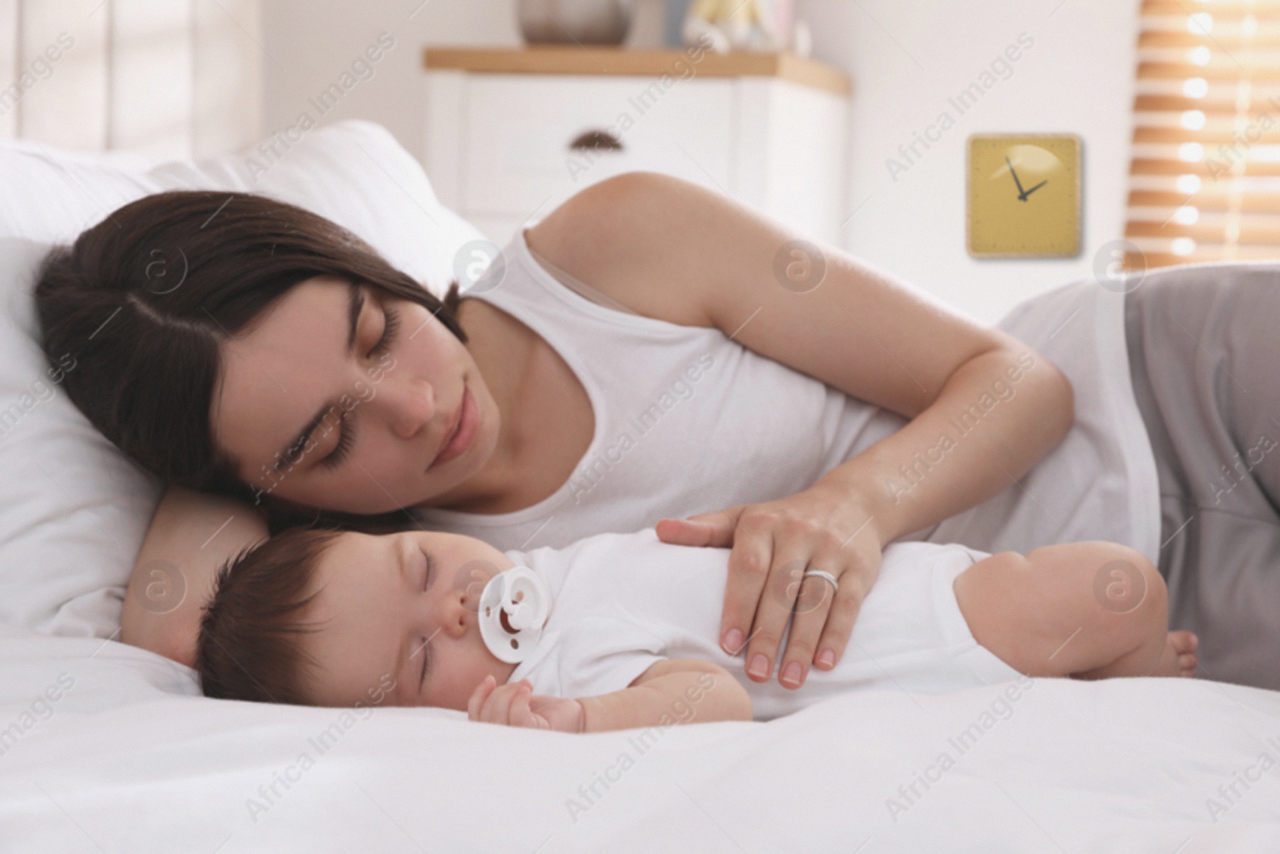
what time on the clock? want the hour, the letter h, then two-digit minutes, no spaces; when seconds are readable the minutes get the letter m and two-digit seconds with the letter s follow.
1h56
